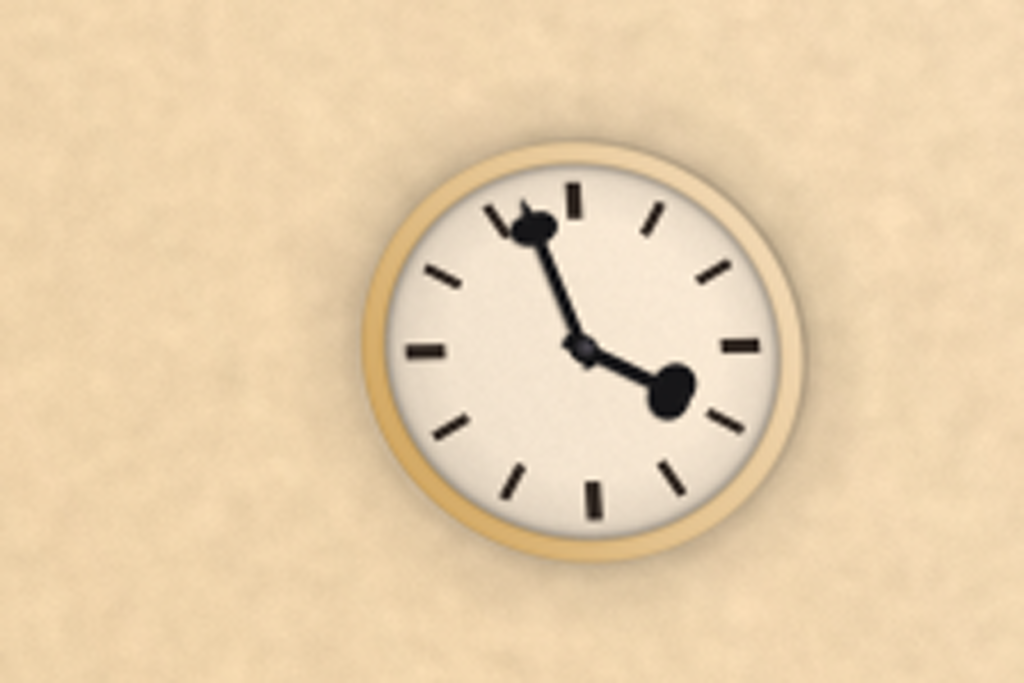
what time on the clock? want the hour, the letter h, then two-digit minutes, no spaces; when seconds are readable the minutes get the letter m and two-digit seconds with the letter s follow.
3h57
